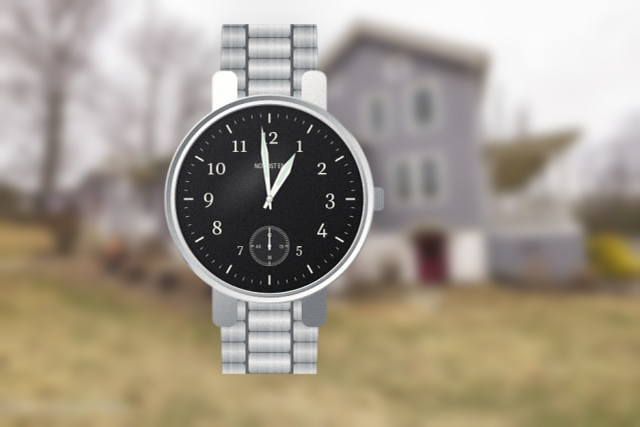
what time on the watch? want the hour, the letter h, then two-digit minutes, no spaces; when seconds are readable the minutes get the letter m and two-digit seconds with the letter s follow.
12h59
